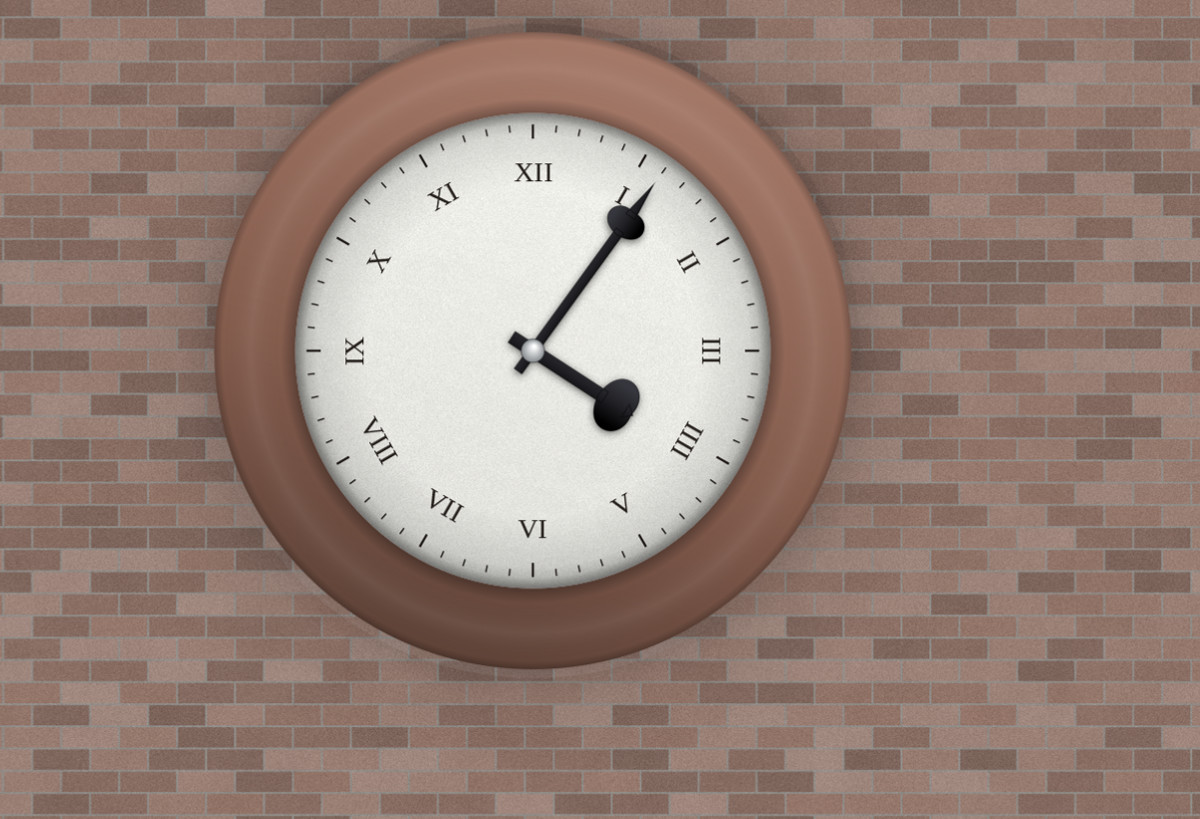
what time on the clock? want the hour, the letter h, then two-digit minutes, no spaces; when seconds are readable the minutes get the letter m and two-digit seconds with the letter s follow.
4h06
